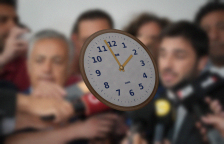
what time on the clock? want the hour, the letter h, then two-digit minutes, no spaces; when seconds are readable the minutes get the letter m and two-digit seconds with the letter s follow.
1h58
